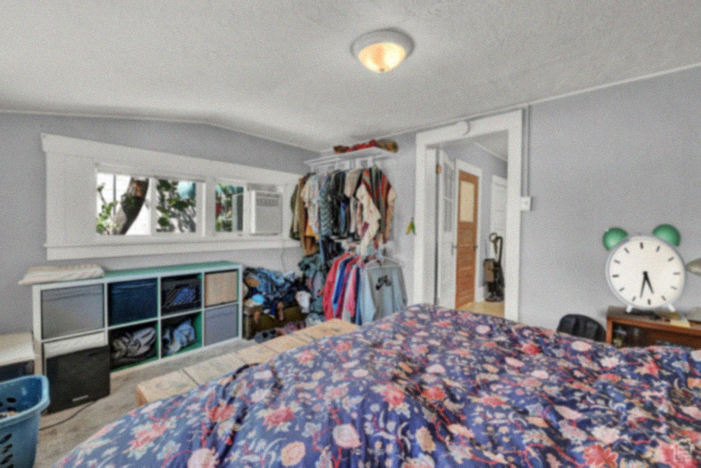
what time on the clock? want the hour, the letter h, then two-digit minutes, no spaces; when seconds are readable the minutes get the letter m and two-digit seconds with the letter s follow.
5h33
